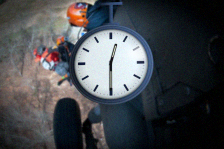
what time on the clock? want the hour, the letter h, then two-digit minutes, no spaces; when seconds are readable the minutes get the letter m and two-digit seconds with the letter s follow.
12h30
